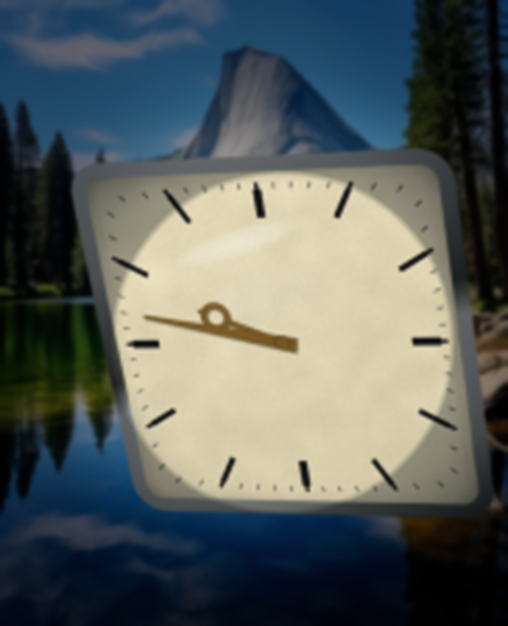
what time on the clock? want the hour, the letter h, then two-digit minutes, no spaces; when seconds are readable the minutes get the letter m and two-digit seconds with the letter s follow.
9h47
